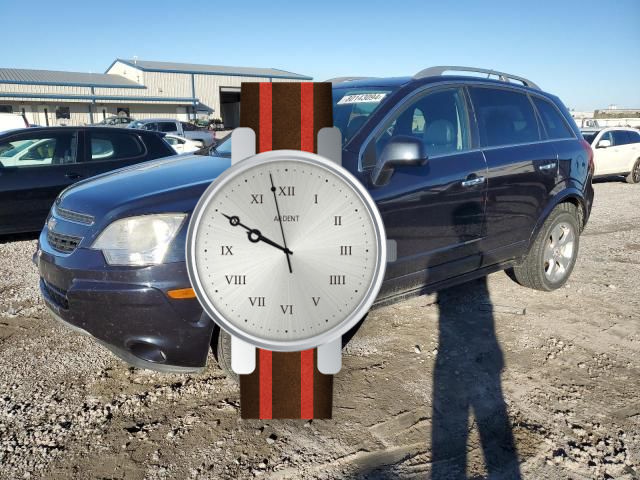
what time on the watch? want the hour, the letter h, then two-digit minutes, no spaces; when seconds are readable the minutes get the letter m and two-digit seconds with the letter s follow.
9h49m58s
